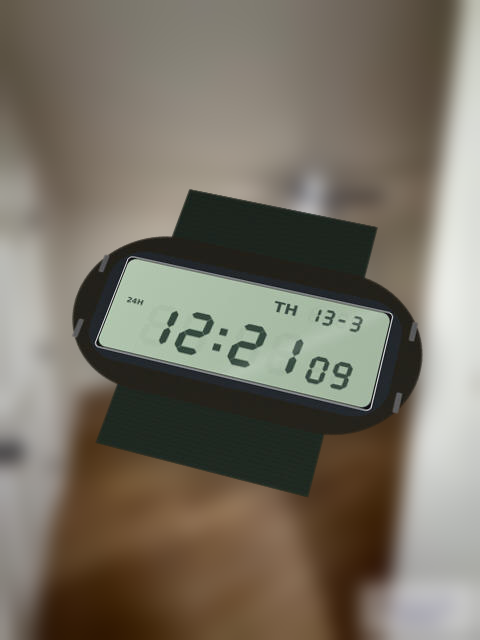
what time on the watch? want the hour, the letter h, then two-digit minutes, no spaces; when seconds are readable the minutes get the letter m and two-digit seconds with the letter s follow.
12h21m09s
